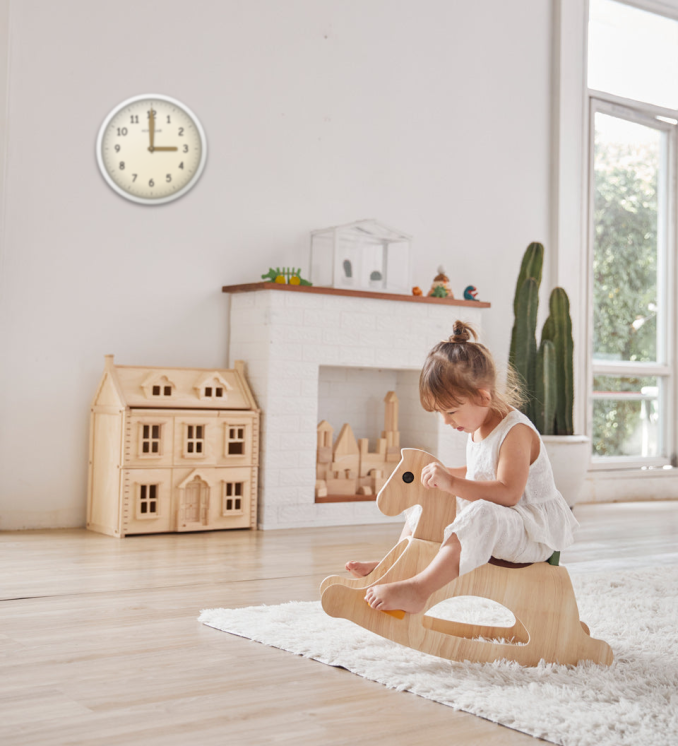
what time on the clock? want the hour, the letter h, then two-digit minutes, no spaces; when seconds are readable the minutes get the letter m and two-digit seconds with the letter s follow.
3h00
